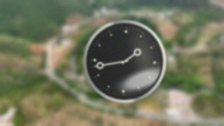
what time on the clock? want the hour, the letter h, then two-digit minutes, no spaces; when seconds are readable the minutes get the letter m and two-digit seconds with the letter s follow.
1h43
